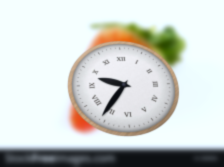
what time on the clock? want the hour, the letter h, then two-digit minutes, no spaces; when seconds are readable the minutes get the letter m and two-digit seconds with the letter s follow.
9h36
